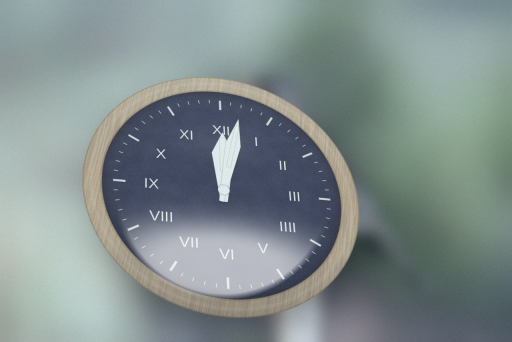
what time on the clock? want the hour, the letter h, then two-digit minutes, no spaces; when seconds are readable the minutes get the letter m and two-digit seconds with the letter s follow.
12h02
